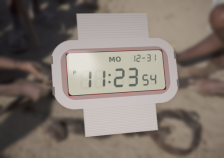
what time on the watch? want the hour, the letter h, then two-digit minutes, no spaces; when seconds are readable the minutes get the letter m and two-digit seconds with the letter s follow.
11h23m54s
